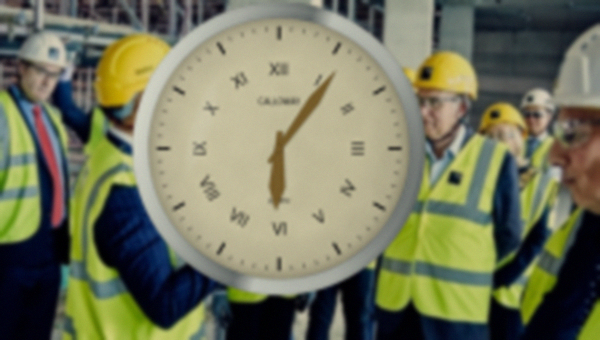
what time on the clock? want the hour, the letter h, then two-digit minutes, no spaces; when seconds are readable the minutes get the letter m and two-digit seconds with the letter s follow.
6h06
